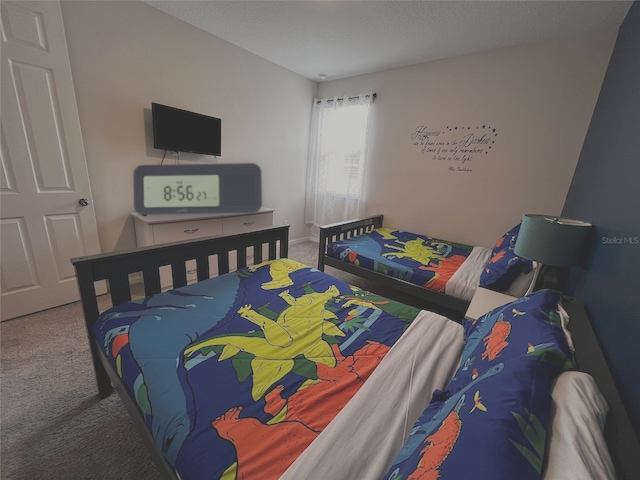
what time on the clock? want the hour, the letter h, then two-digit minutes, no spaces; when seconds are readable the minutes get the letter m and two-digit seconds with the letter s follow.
8h56
